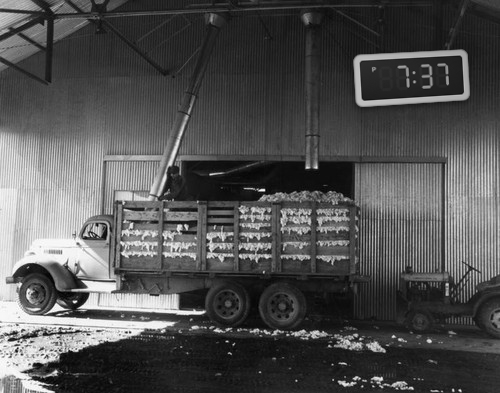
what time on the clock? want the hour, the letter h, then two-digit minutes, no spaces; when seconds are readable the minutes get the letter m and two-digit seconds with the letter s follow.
7h37
